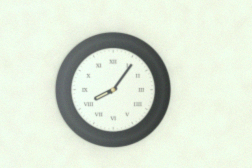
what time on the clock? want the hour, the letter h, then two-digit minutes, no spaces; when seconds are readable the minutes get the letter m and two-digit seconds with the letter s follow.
8h06
